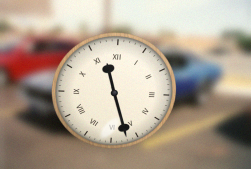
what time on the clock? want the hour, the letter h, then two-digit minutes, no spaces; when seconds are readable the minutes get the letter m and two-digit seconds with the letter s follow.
11h27
